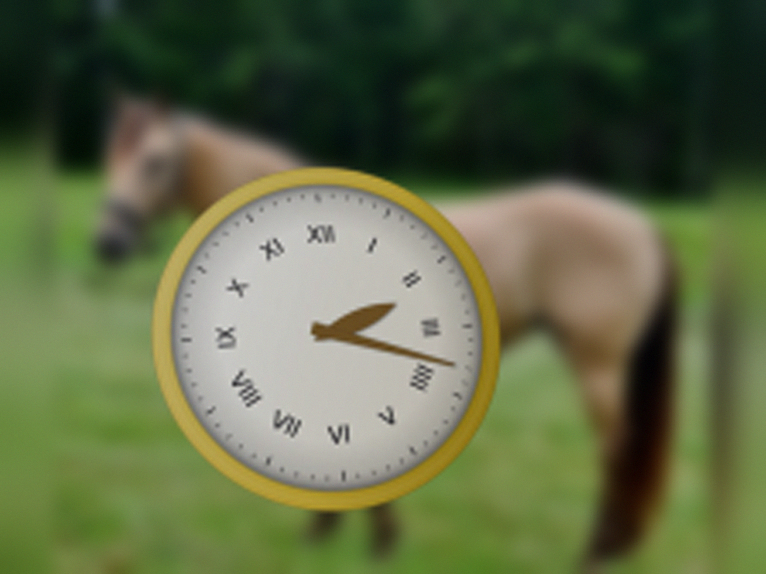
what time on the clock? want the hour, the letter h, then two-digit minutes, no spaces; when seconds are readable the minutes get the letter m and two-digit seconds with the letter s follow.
2h18
